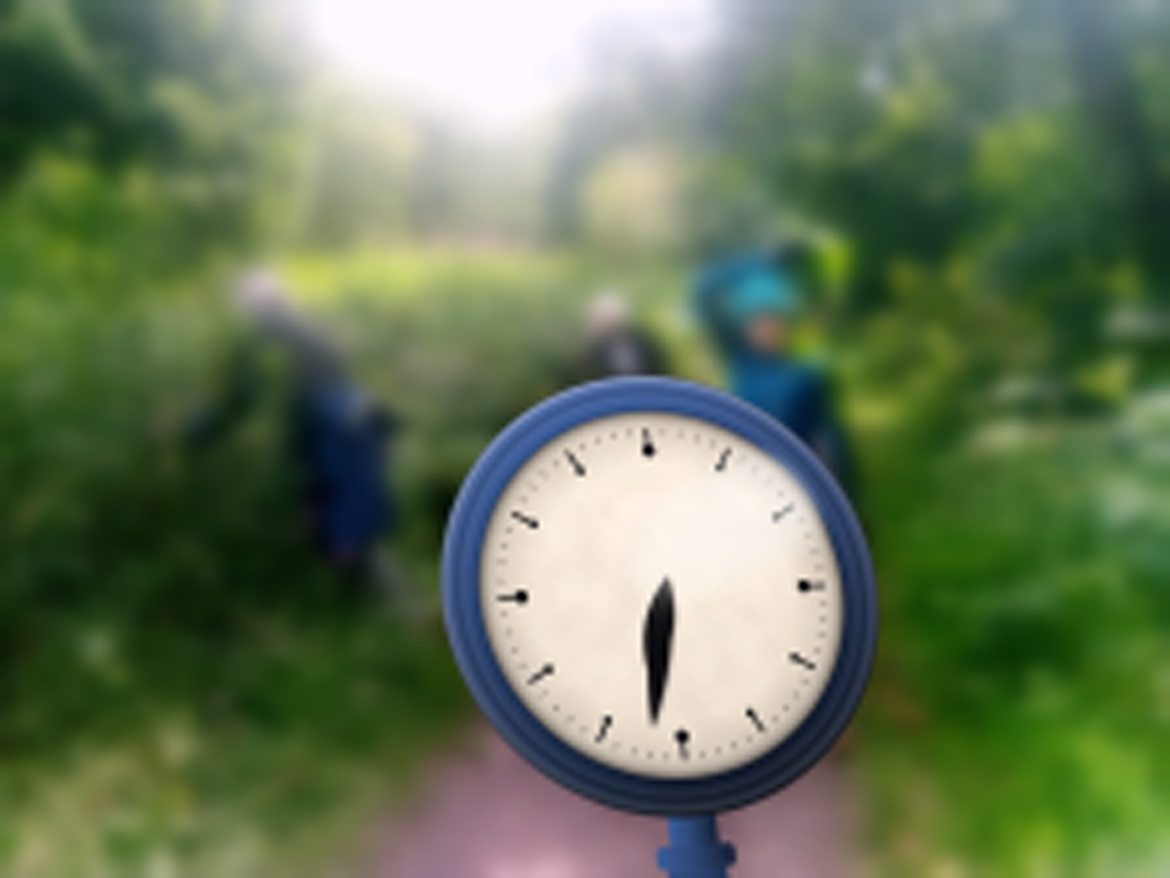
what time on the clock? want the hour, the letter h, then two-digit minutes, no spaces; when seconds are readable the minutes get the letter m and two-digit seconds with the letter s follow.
6h32
